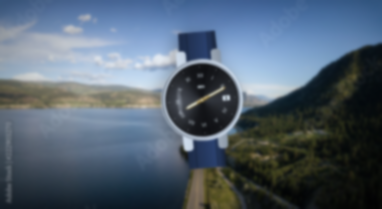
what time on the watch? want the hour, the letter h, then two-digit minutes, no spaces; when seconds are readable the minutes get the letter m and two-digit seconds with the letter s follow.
8h11
